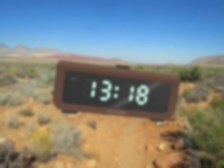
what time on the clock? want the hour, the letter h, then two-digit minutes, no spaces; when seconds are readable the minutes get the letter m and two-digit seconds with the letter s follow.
13h18
